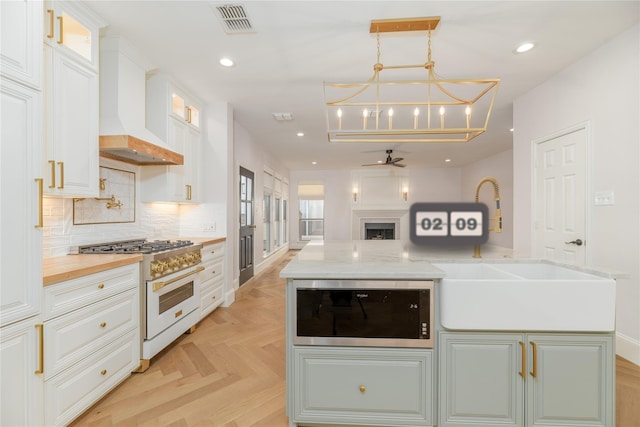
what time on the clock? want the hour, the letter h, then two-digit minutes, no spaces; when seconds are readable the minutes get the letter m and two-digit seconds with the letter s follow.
2h09
